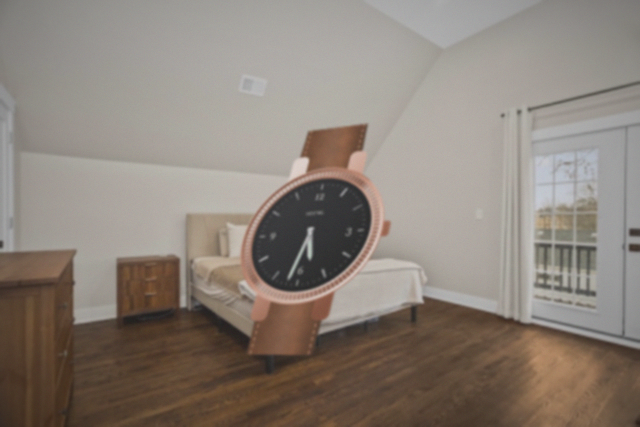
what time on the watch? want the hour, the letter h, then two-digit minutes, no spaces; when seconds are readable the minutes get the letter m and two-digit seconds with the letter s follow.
5h32
